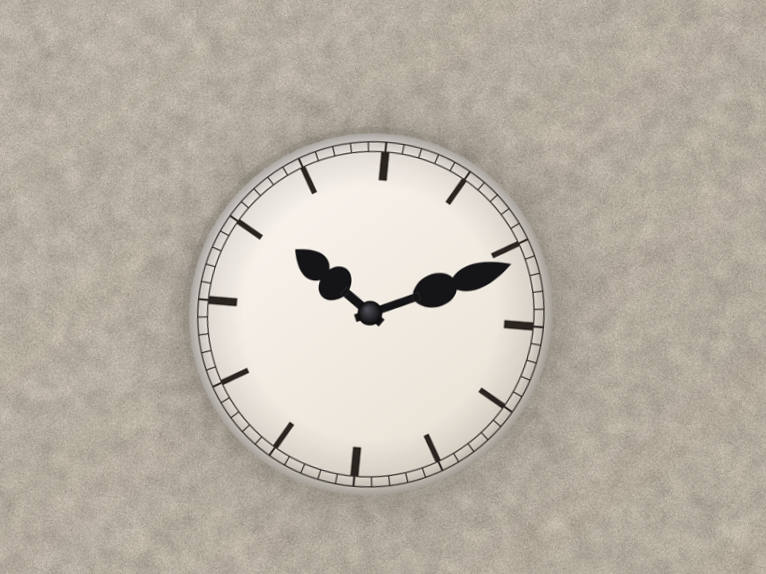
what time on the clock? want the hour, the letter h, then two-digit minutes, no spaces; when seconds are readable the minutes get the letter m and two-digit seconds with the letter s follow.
10h11
